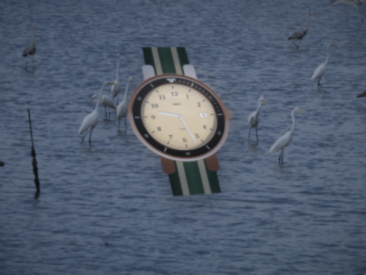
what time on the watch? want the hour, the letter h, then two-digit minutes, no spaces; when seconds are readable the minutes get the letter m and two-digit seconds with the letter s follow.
9h27
